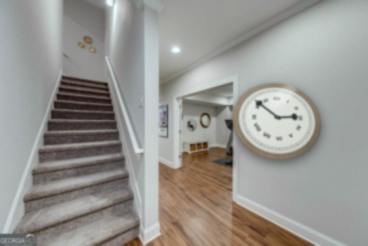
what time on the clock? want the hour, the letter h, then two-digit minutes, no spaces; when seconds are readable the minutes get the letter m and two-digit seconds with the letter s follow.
2h52
